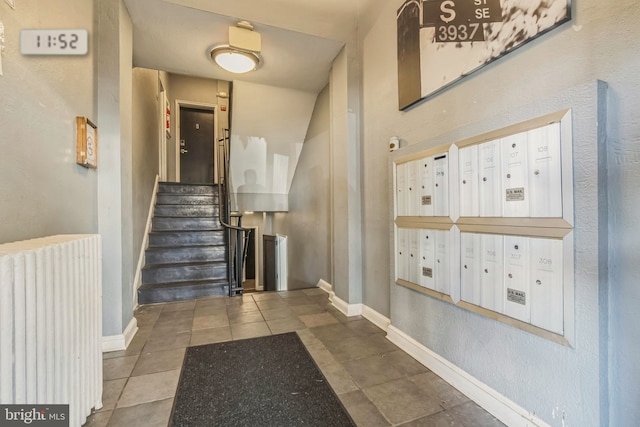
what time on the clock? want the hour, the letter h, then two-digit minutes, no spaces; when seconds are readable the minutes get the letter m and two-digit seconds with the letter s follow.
11h52
